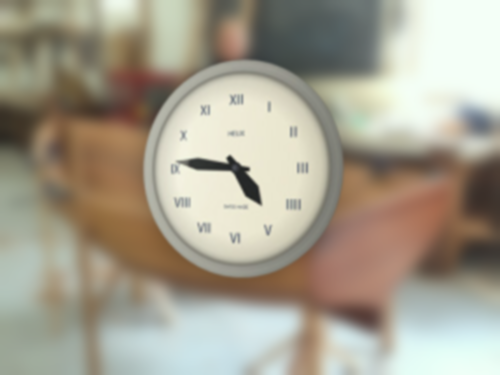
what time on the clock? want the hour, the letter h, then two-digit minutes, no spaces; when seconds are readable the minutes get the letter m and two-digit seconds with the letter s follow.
4h46
